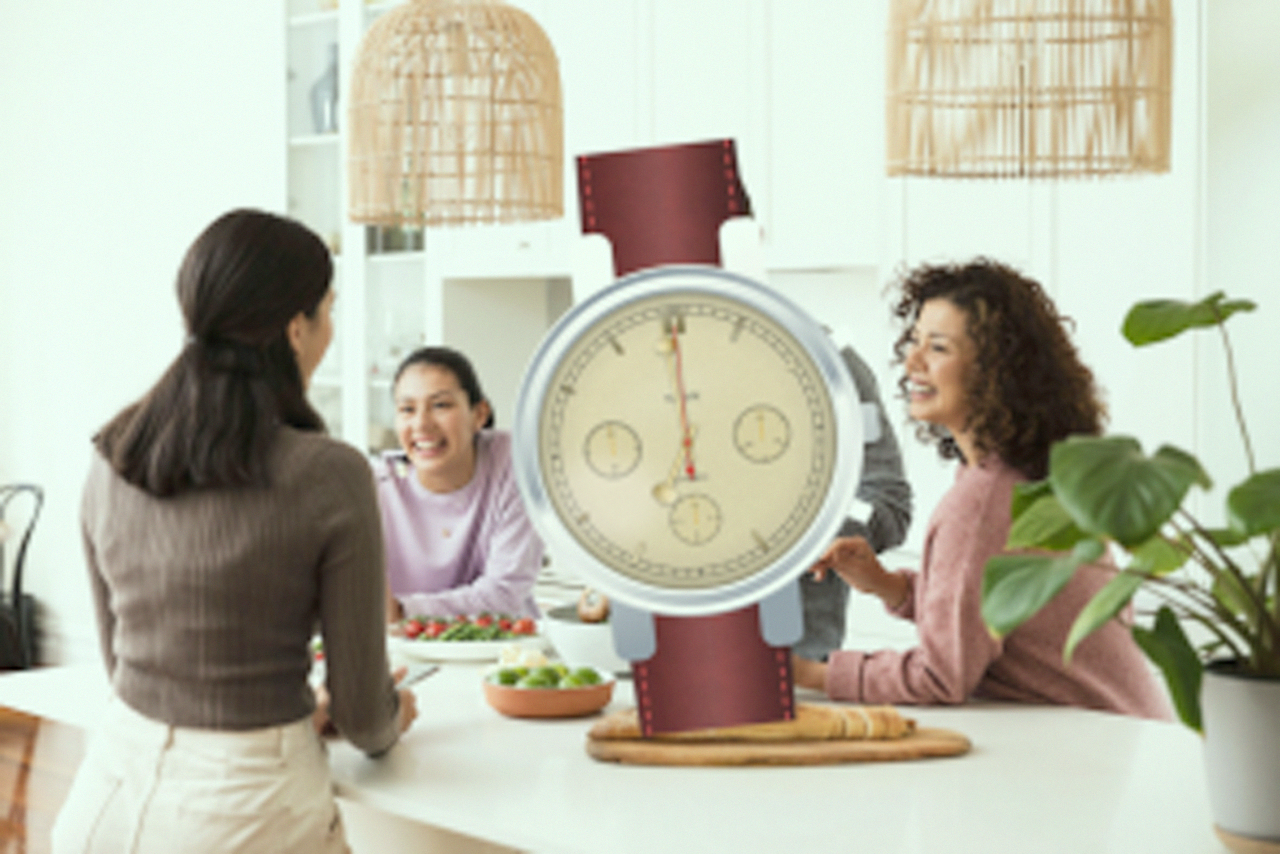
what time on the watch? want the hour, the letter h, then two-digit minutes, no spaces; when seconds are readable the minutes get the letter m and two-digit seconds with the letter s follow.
6h59
